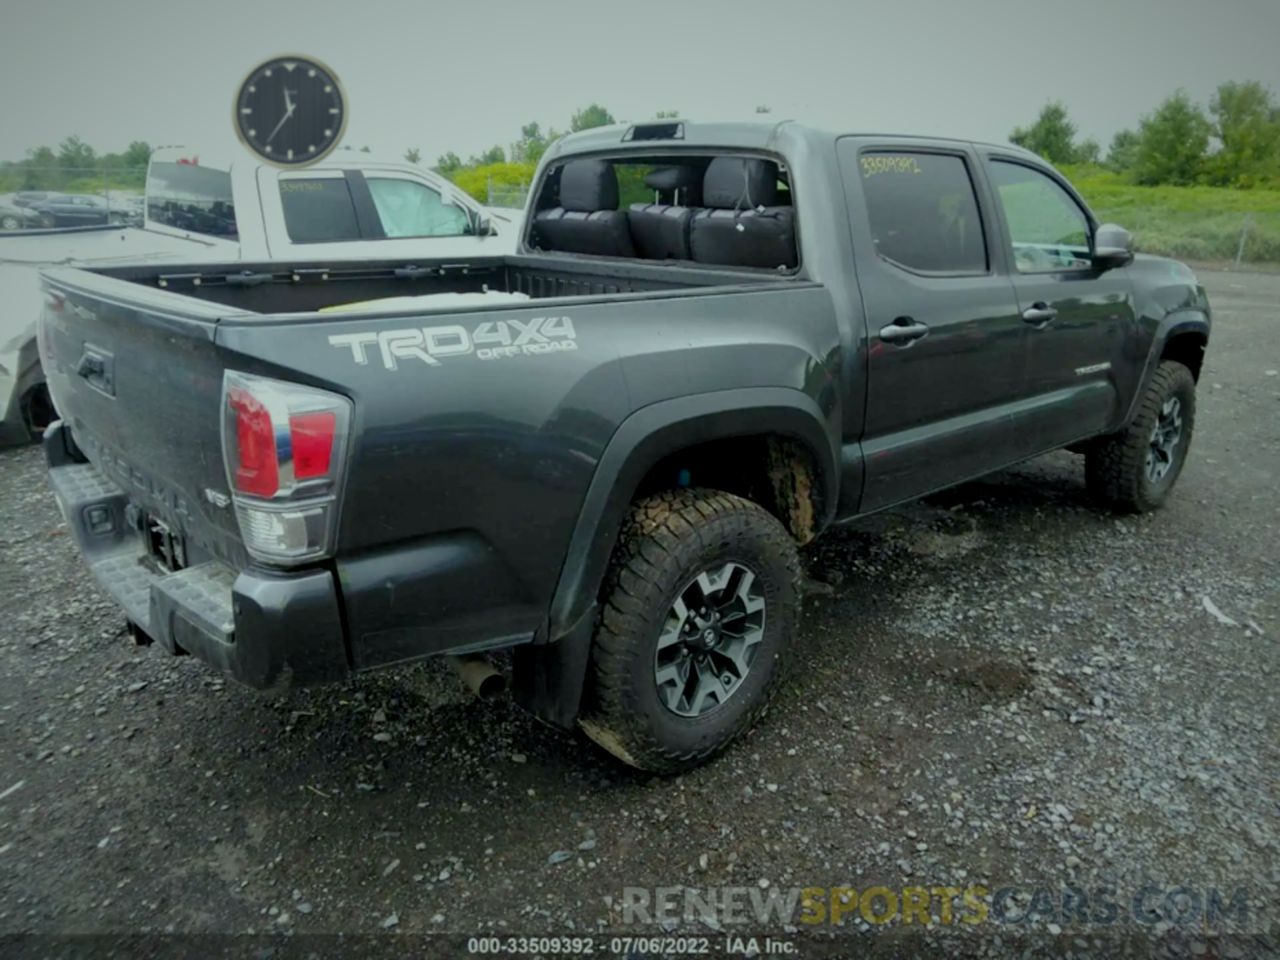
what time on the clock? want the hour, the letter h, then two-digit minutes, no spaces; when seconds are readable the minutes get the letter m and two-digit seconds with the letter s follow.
11h36
